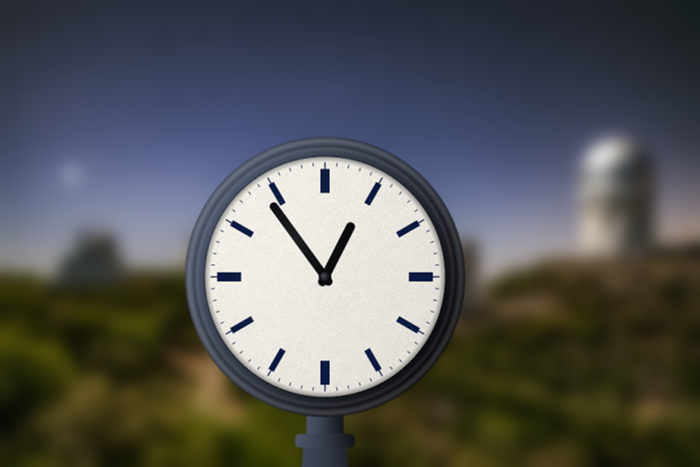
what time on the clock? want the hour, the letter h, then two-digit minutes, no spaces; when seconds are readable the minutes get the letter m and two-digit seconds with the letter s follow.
12h54
